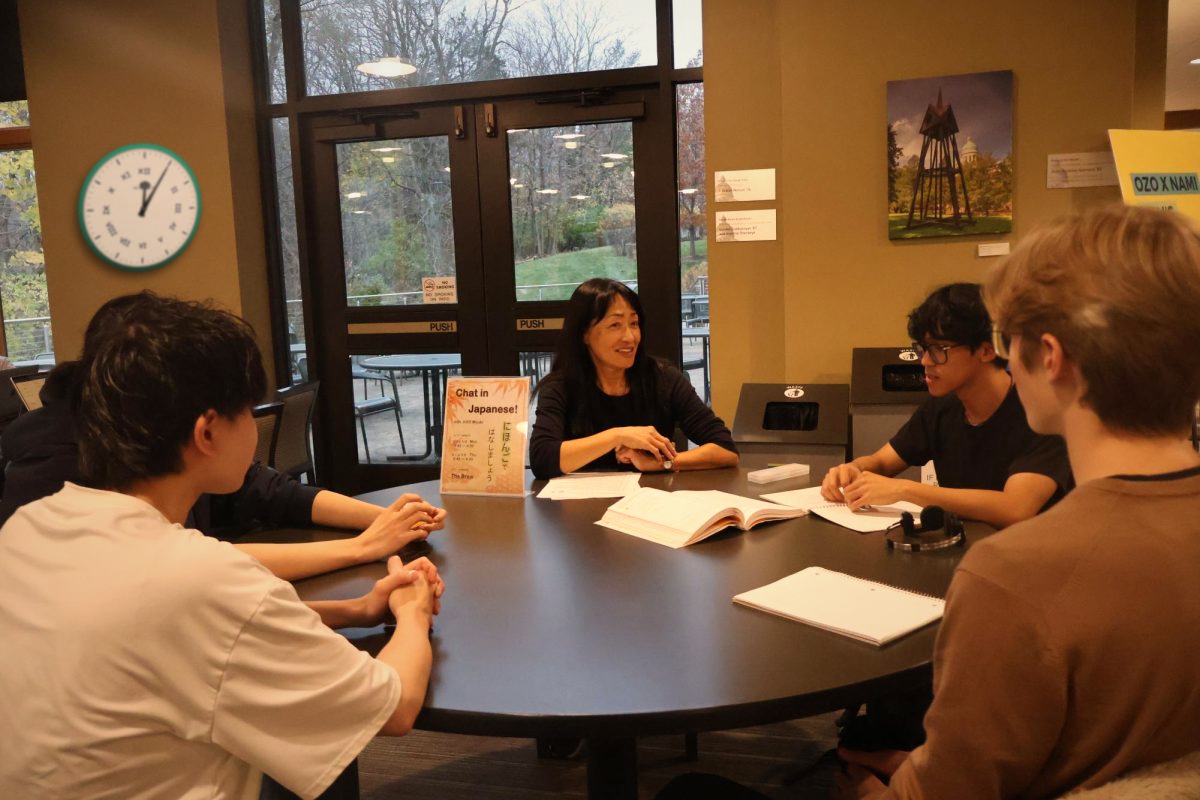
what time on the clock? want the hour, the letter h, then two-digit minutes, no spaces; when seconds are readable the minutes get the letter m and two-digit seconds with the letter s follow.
12h05
